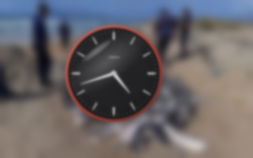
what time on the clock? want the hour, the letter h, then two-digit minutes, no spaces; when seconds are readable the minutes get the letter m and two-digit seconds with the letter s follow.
4h42
